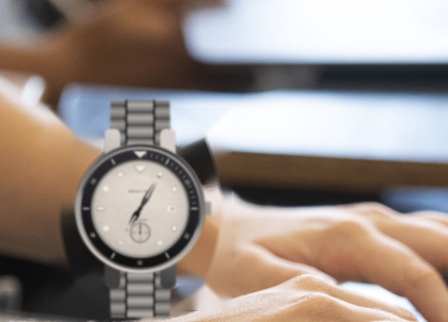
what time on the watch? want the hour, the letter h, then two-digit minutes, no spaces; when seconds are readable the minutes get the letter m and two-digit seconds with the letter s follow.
7h05
